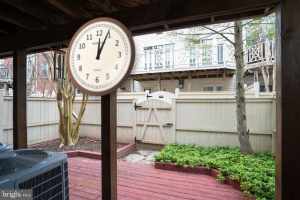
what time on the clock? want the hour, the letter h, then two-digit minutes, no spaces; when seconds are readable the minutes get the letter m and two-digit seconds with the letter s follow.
12h04
